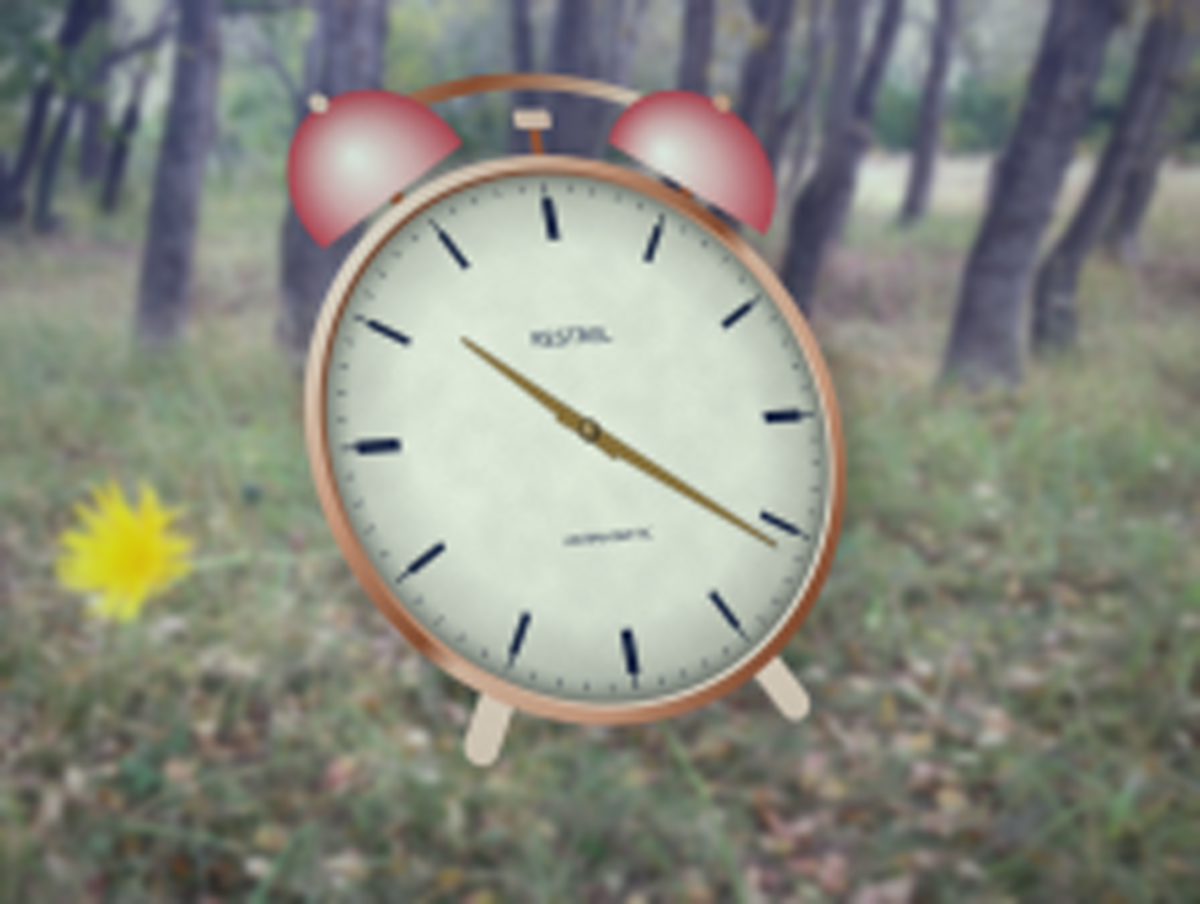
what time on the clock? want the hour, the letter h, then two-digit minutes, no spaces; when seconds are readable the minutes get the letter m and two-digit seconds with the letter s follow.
10h21
